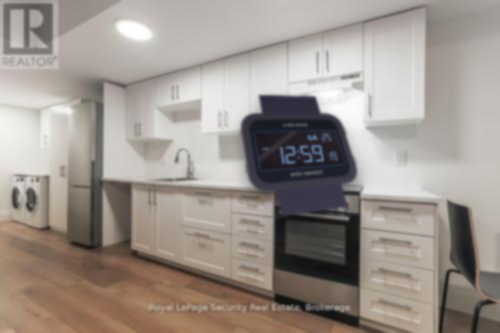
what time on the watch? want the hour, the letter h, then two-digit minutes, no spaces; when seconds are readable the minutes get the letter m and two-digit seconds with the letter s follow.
12h59
